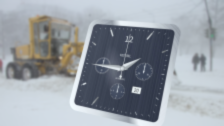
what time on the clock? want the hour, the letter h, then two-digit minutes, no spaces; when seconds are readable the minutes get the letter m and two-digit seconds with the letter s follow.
1h45
